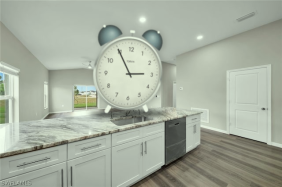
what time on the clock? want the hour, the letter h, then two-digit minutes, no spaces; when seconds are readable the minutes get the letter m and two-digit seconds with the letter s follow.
2h55
